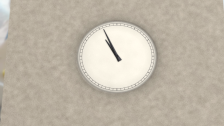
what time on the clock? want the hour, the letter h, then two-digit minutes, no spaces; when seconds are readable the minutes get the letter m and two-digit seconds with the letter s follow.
10h56
